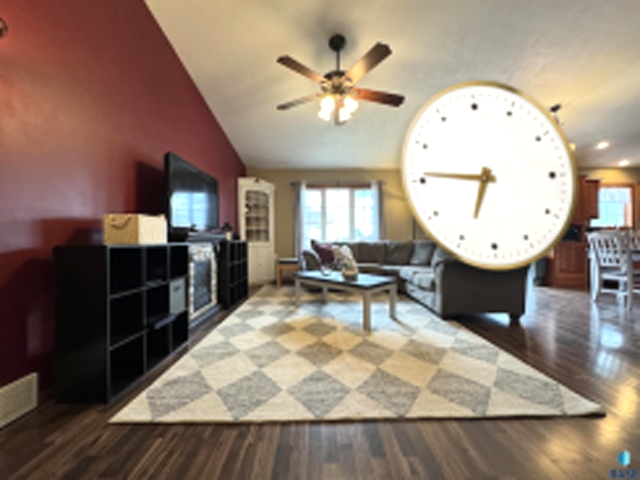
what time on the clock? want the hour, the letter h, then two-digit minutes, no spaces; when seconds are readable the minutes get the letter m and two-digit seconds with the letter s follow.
6h46
